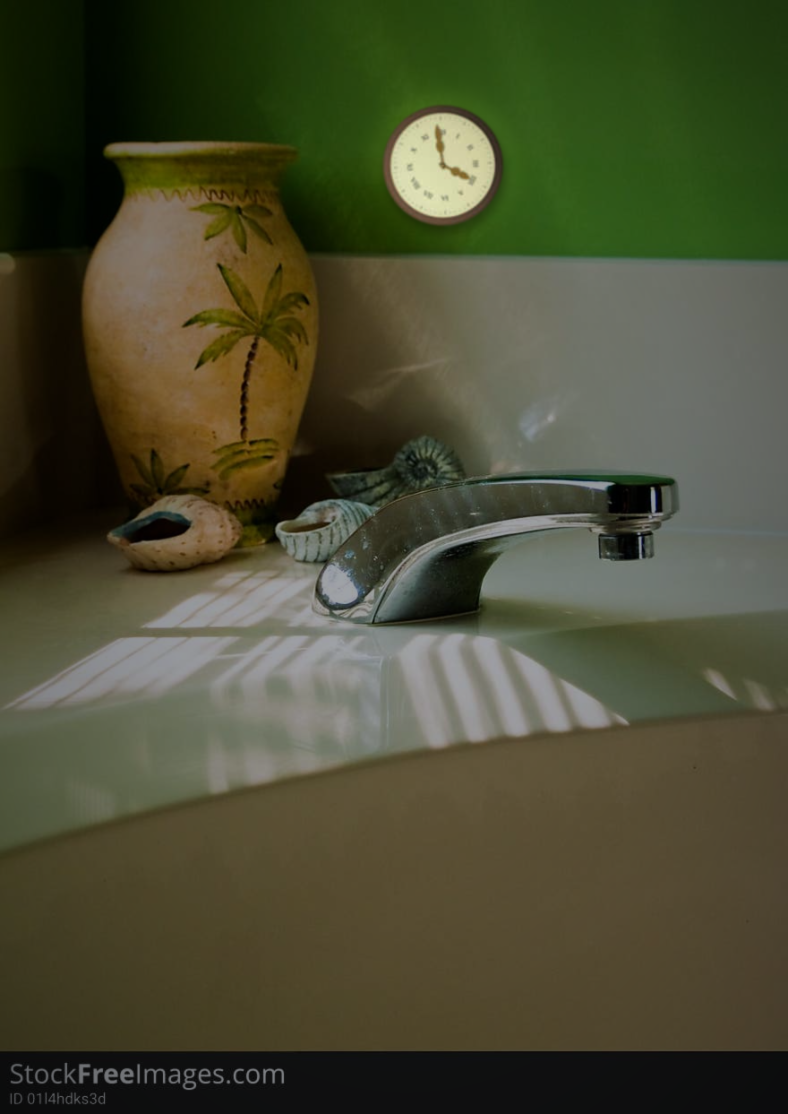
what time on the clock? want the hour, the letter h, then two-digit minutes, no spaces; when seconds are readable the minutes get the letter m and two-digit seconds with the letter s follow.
3h59
